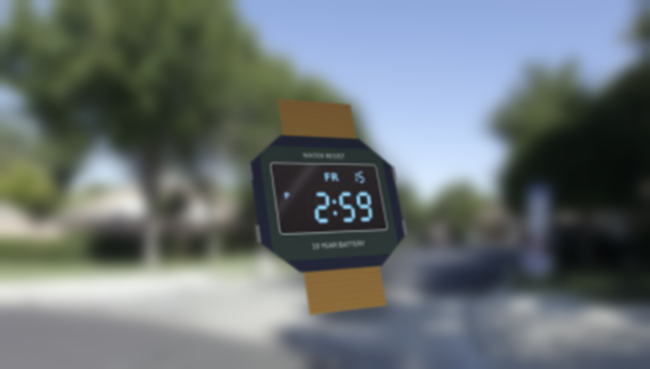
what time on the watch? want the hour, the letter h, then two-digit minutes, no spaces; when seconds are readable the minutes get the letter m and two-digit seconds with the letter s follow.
2h59
